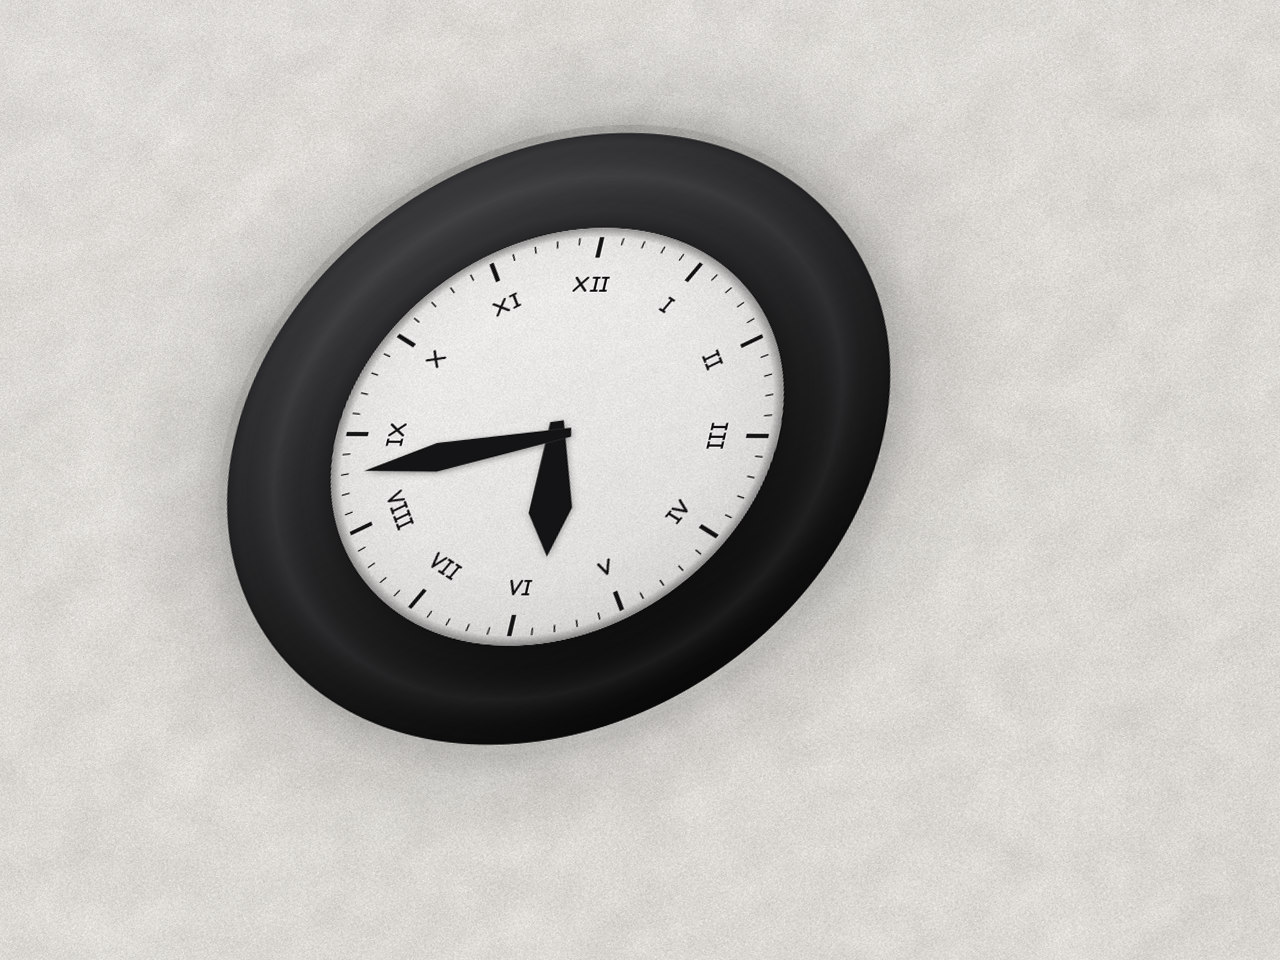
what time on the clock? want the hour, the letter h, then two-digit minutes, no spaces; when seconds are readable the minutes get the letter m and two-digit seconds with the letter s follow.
5h43
